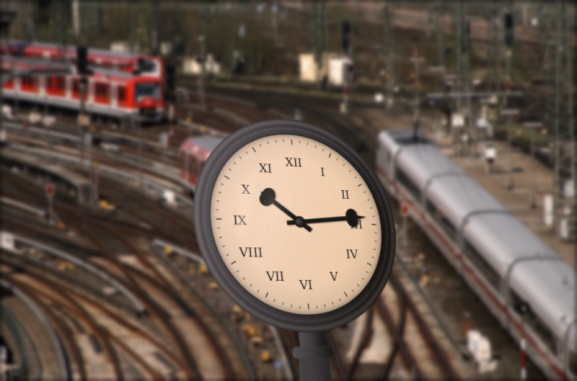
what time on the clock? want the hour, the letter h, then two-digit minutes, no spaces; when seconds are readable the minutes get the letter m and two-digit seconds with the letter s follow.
10h14
